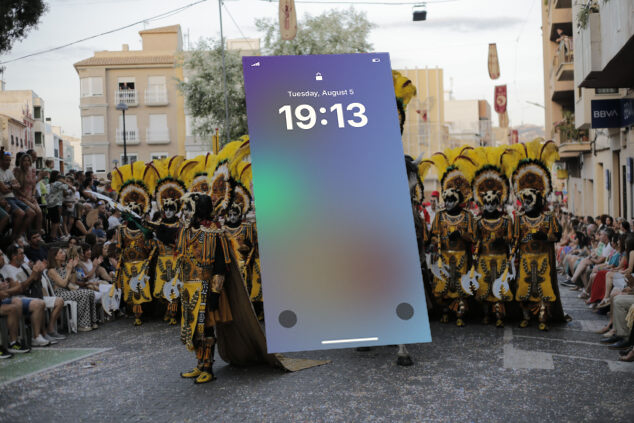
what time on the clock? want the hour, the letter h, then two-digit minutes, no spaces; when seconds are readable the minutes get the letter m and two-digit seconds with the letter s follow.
19h13
